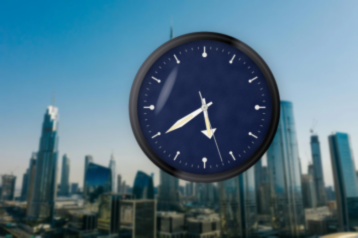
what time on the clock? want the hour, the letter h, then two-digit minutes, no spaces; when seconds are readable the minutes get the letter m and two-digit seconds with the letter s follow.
5h39m27s
